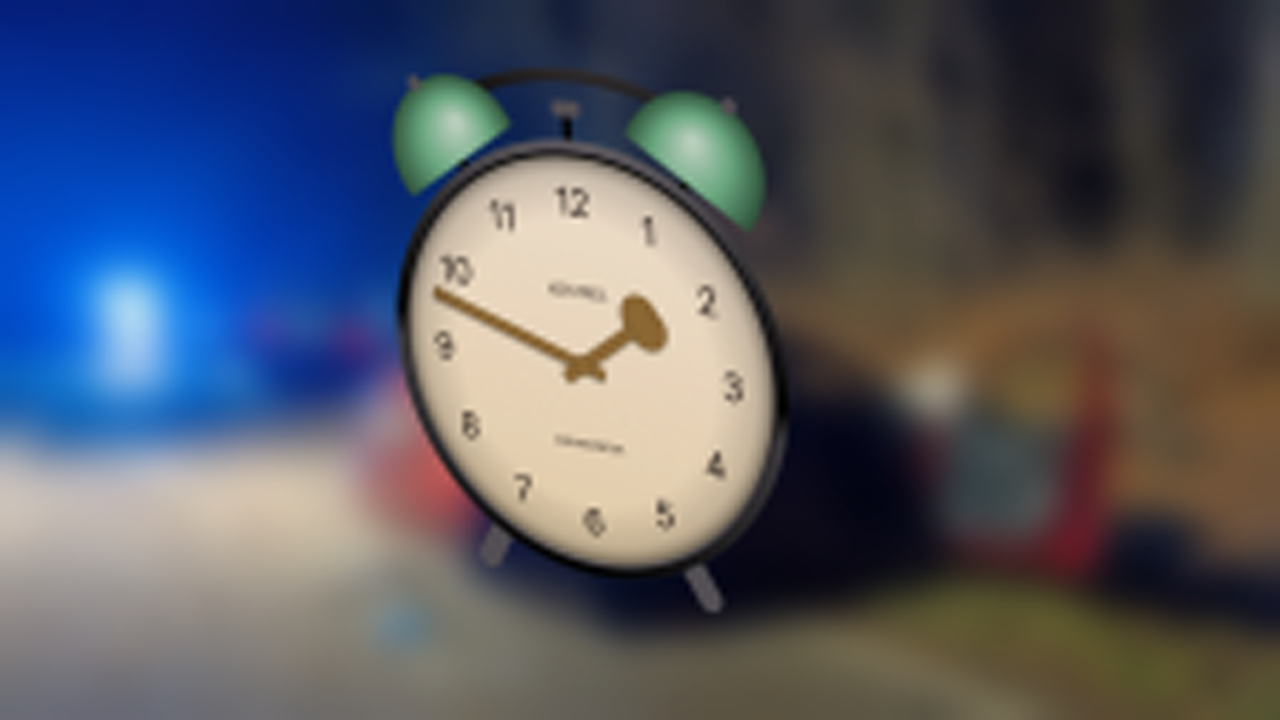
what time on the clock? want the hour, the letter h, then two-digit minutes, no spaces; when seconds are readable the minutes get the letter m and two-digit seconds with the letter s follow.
1h48
